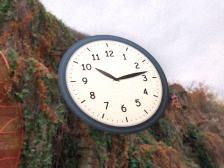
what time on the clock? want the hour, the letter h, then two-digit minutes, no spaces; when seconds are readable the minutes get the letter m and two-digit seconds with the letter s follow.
10h13
